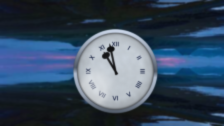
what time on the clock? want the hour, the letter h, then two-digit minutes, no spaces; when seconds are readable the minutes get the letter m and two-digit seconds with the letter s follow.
10h58
